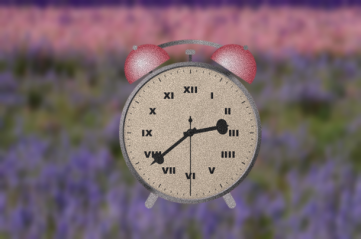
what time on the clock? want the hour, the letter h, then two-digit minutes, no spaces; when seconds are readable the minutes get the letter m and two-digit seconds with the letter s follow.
2h38m30s
